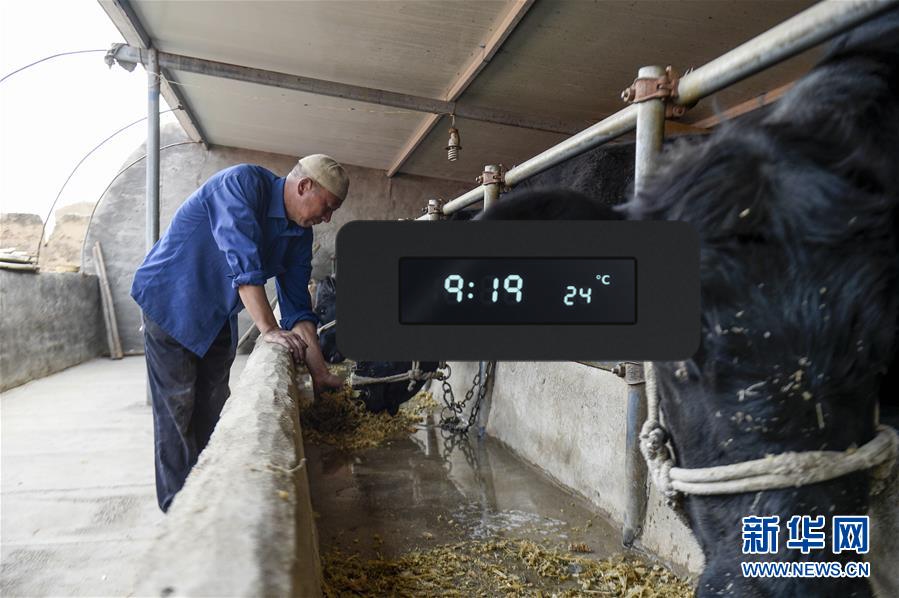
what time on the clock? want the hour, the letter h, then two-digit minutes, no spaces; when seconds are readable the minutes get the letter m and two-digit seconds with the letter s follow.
9h19
